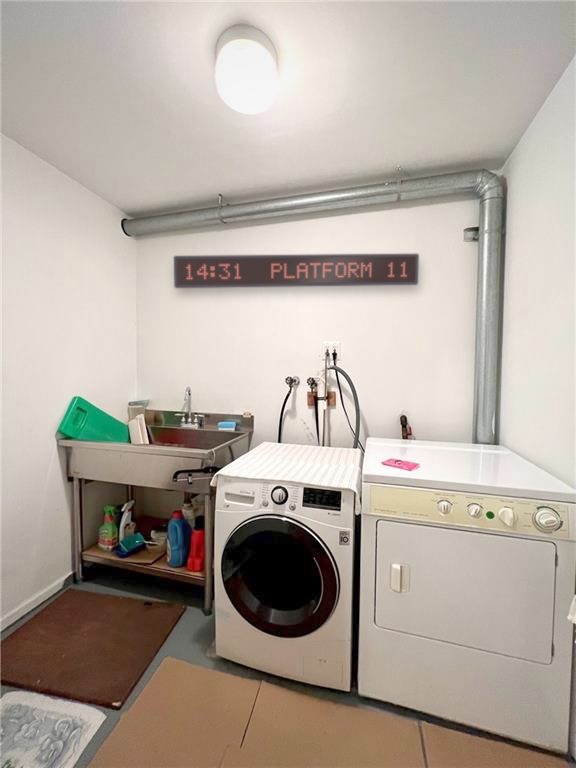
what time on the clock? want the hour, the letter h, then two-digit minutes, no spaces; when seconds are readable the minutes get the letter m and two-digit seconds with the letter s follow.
14h31
